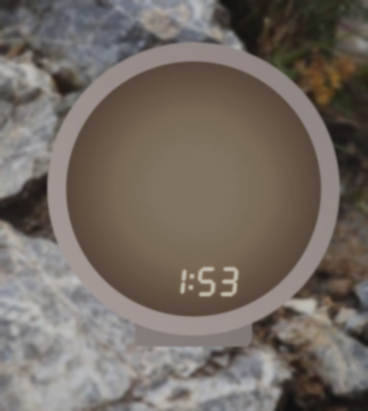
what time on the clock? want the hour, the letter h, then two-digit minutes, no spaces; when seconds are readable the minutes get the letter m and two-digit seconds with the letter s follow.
1h53
